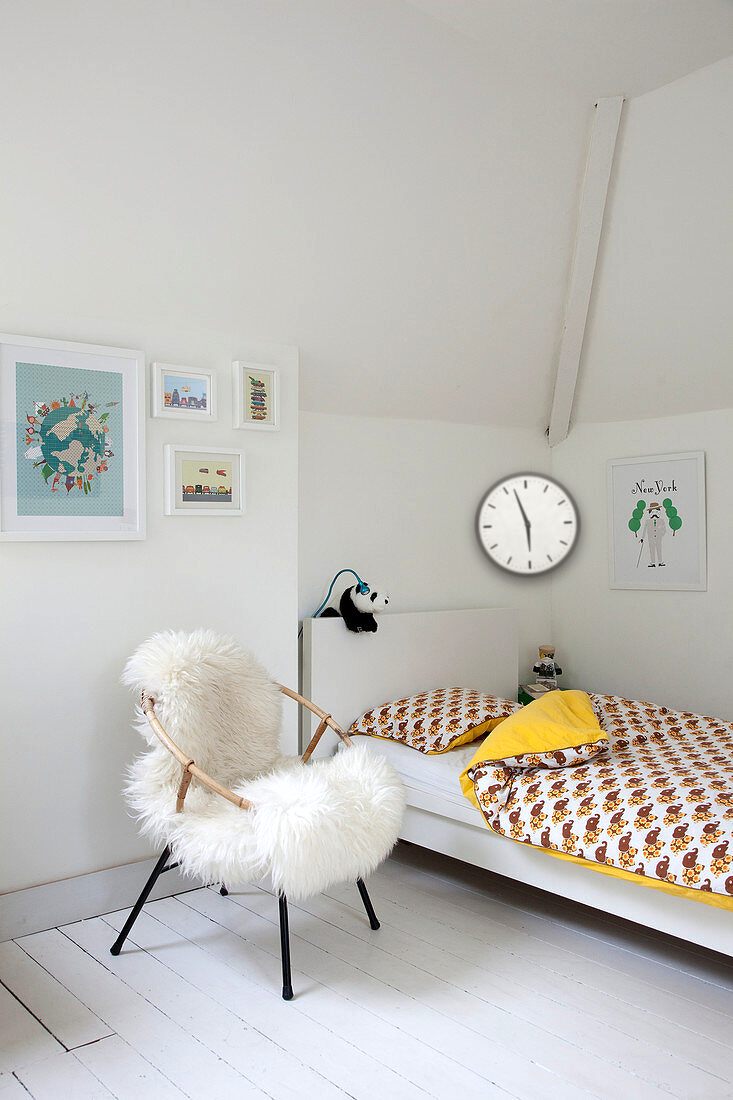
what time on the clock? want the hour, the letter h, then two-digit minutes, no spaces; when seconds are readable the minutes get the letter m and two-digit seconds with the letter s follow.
5h57
